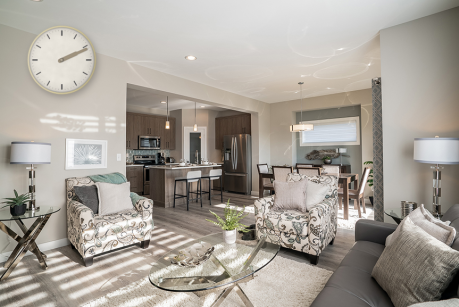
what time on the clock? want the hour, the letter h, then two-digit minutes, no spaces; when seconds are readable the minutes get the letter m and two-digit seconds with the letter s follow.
2h11
